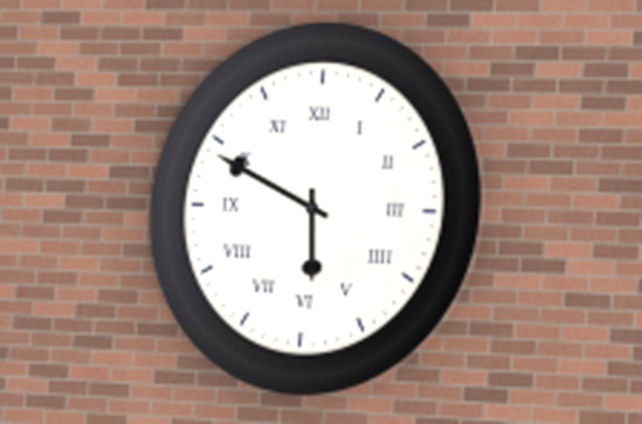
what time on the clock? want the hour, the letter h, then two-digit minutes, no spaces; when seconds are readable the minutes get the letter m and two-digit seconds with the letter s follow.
5h49
